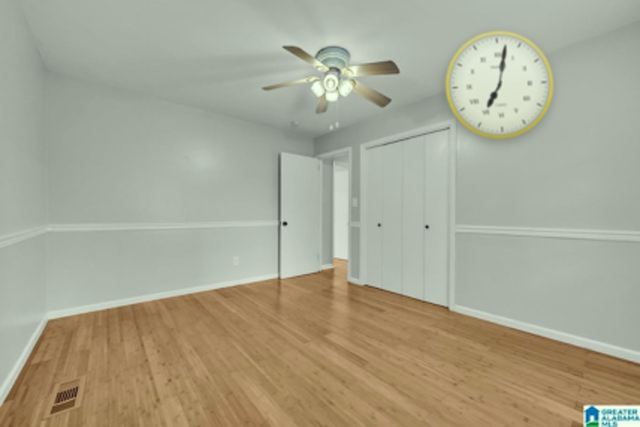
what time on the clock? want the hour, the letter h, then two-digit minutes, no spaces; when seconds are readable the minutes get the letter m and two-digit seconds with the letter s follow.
7h02
